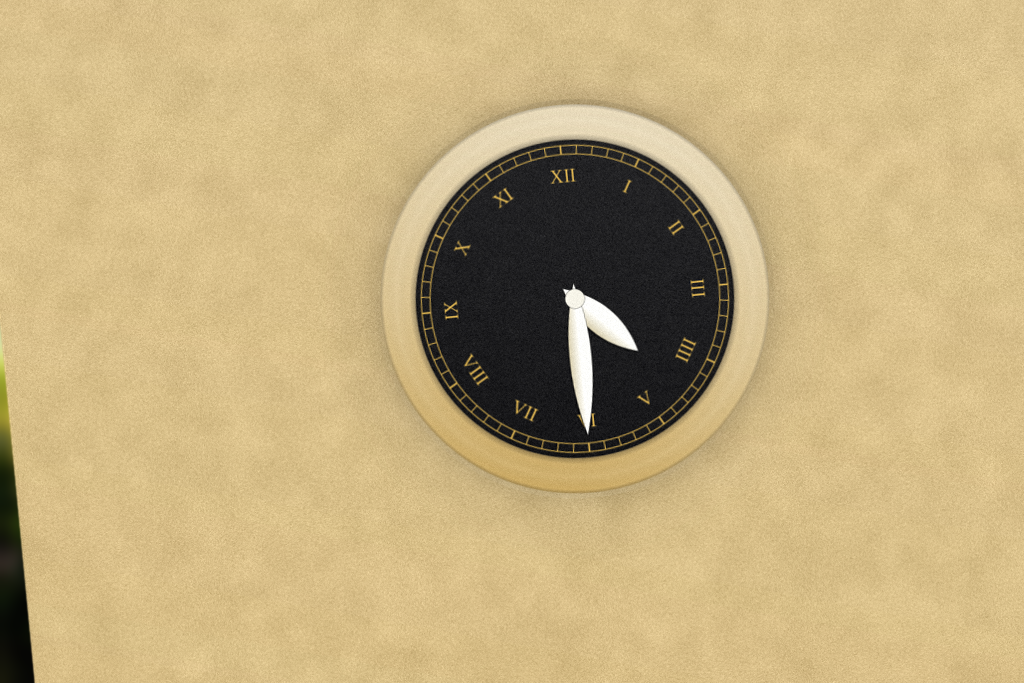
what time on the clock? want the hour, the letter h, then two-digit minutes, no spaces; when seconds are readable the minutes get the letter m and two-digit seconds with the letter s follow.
4h30
